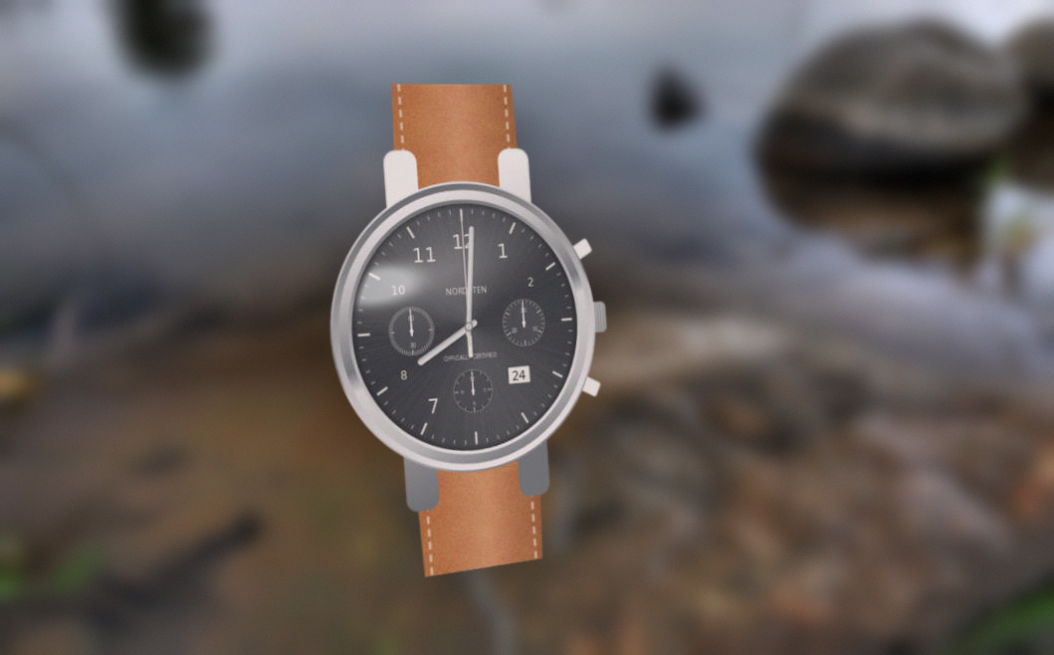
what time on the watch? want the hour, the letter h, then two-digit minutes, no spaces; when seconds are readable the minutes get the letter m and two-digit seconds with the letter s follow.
8h01
